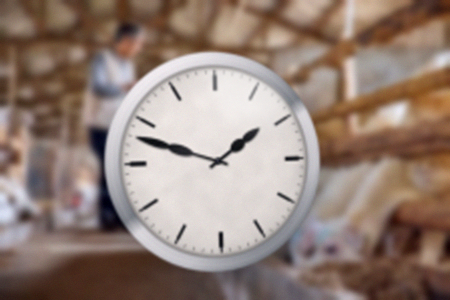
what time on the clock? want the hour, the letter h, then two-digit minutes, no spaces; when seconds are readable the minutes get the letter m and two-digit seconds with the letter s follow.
1h48
